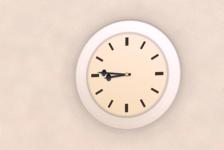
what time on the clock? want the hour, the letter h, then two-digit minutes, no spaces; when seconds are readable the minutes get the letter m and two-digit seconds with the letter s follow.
8h46
